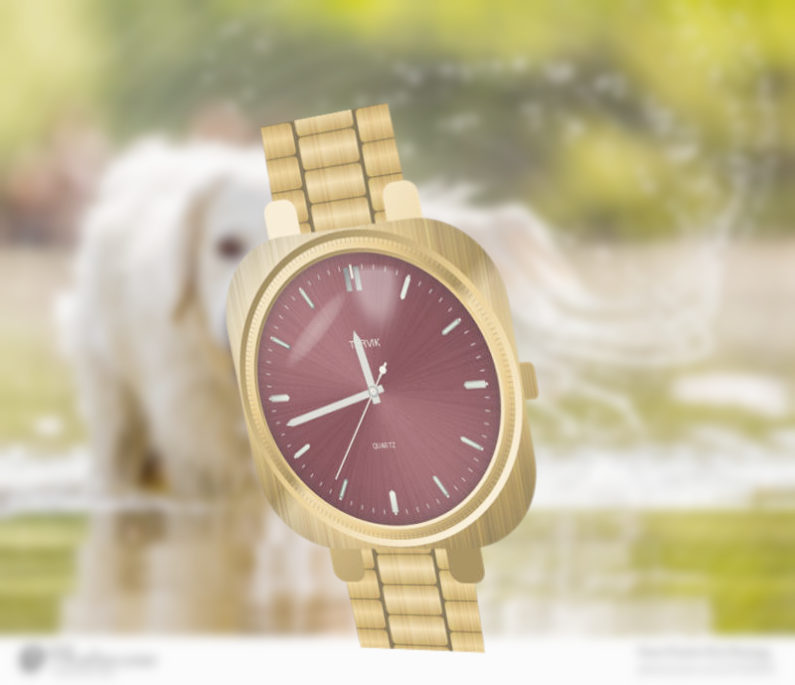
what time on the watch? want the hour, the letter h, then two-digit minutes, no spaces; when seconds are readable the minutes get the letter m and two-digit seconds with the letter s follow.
11h42m36s
